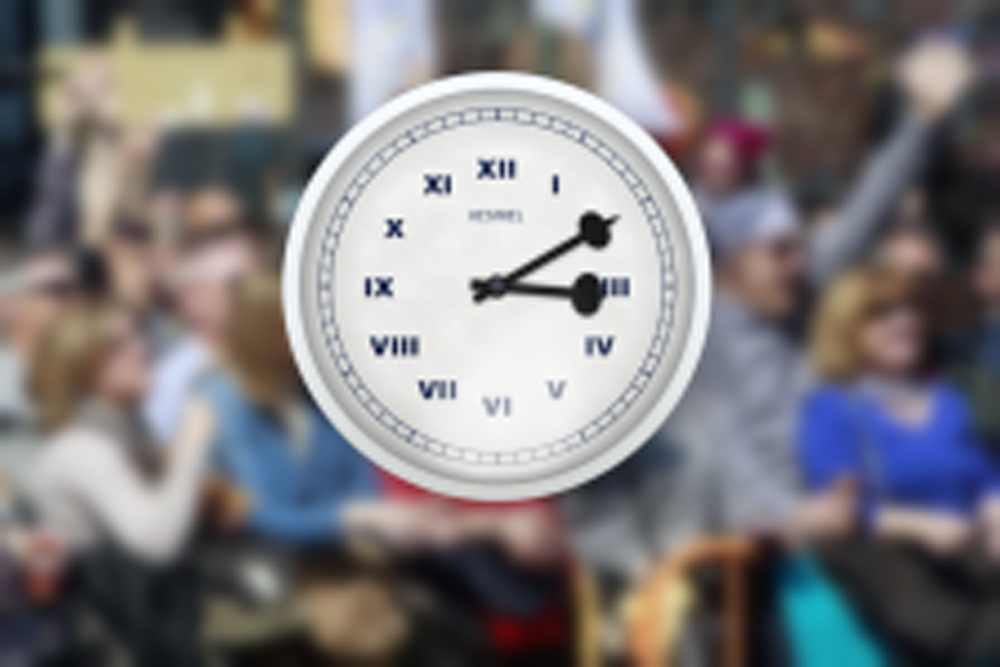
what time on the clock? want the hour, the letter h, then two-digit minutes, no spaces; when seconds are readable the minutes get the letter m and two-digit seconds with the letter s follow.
3h10
